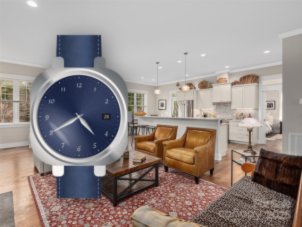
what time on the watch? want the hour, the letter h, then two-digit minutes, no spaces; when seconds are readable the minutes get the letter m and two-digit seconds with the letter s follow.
4h40
